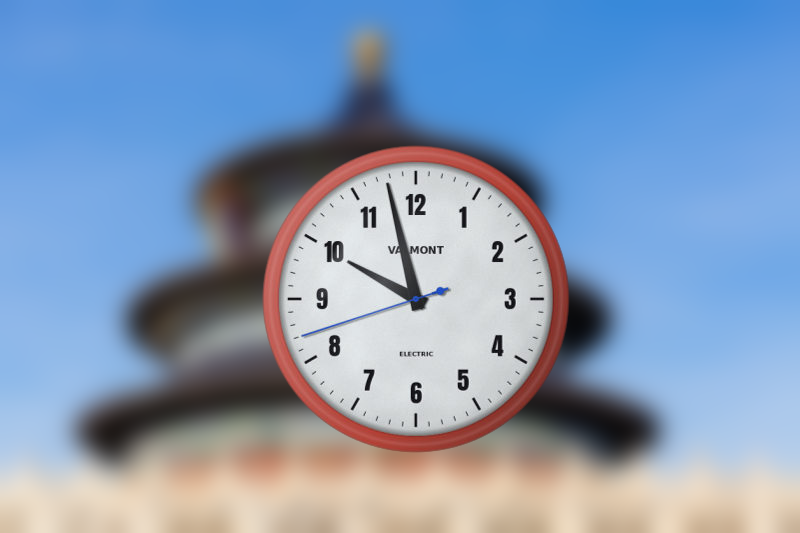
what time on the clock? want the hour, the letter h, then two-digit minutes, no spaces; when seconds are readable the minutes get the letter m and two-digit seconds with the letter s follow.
9h57m42s
